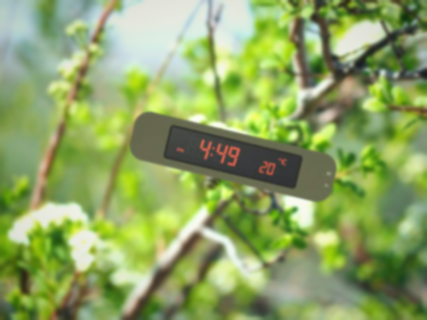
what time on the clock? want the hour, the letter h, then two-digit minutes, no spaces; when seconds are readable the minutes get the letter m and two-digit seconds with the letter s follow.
4h49
